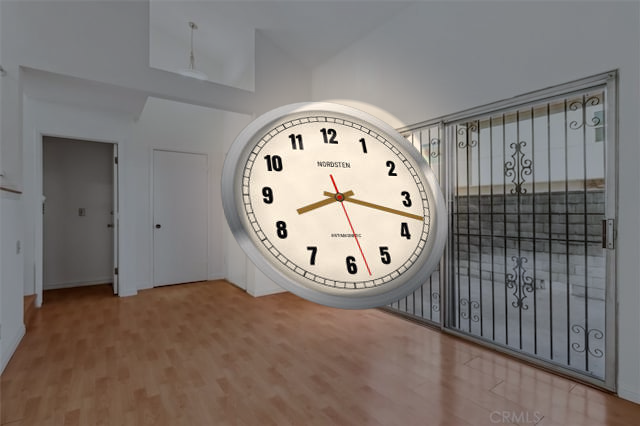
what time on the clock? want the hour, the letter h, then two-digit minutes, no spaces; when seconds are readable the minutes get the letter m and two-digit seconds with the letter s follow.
8h17m28s
